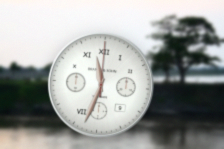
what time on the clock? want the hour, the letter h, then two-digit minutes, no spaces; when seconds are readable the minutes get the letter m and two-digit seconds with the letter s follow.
11h33
